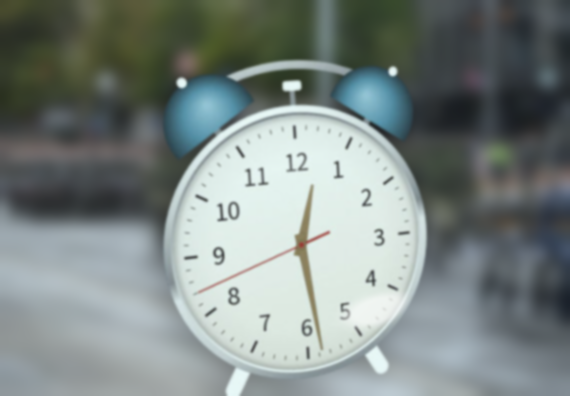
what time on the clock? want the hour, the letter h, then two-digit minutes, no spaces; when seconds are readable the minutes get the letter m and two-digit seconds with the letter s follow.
12h28m42s
